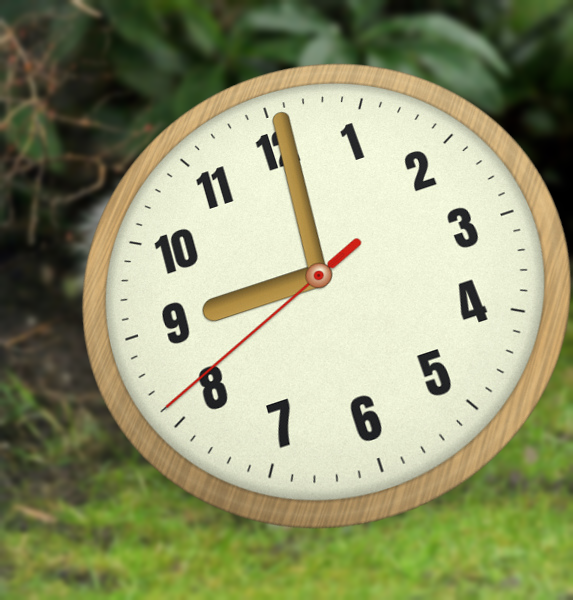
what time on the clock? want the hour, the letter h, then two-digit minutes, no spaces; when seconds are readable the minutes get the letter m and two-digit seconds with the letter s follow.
9h00m41s
